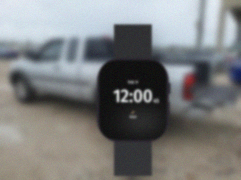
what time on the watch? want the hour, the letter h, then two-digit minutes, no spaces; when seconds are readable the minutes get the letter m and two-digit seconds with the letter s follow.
12h00
